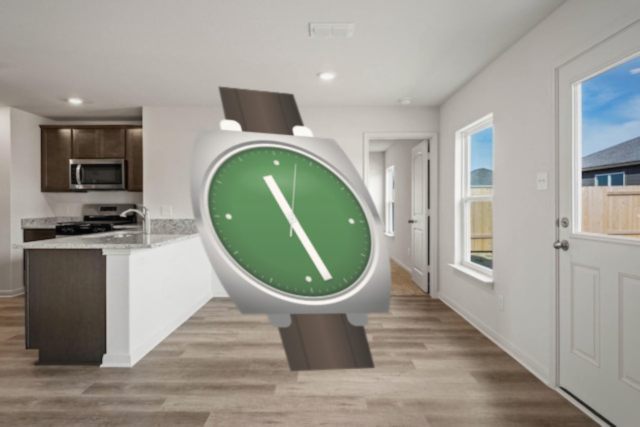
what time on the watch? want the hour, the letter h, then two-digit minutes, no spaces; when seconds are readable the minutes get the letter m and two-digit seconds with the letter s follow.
11h27m03s
